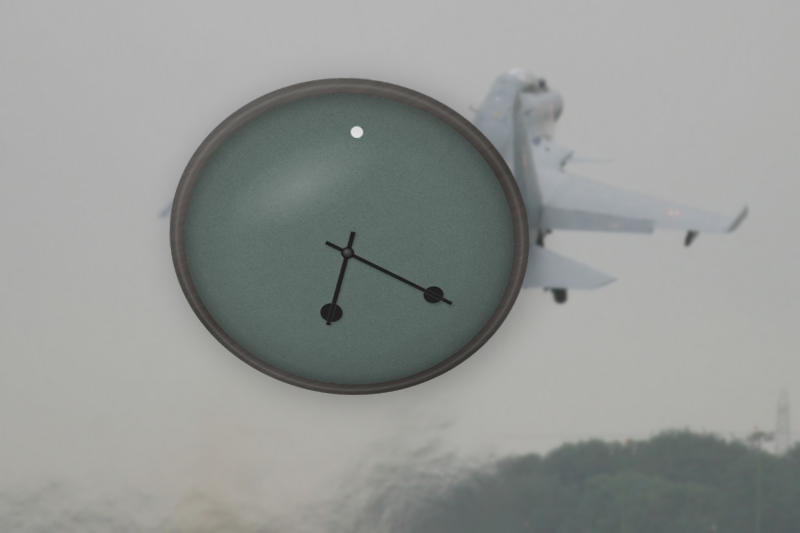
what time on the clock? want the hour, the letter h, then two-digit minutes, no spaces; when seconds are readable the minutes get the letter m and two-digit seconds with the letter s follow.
6h19
